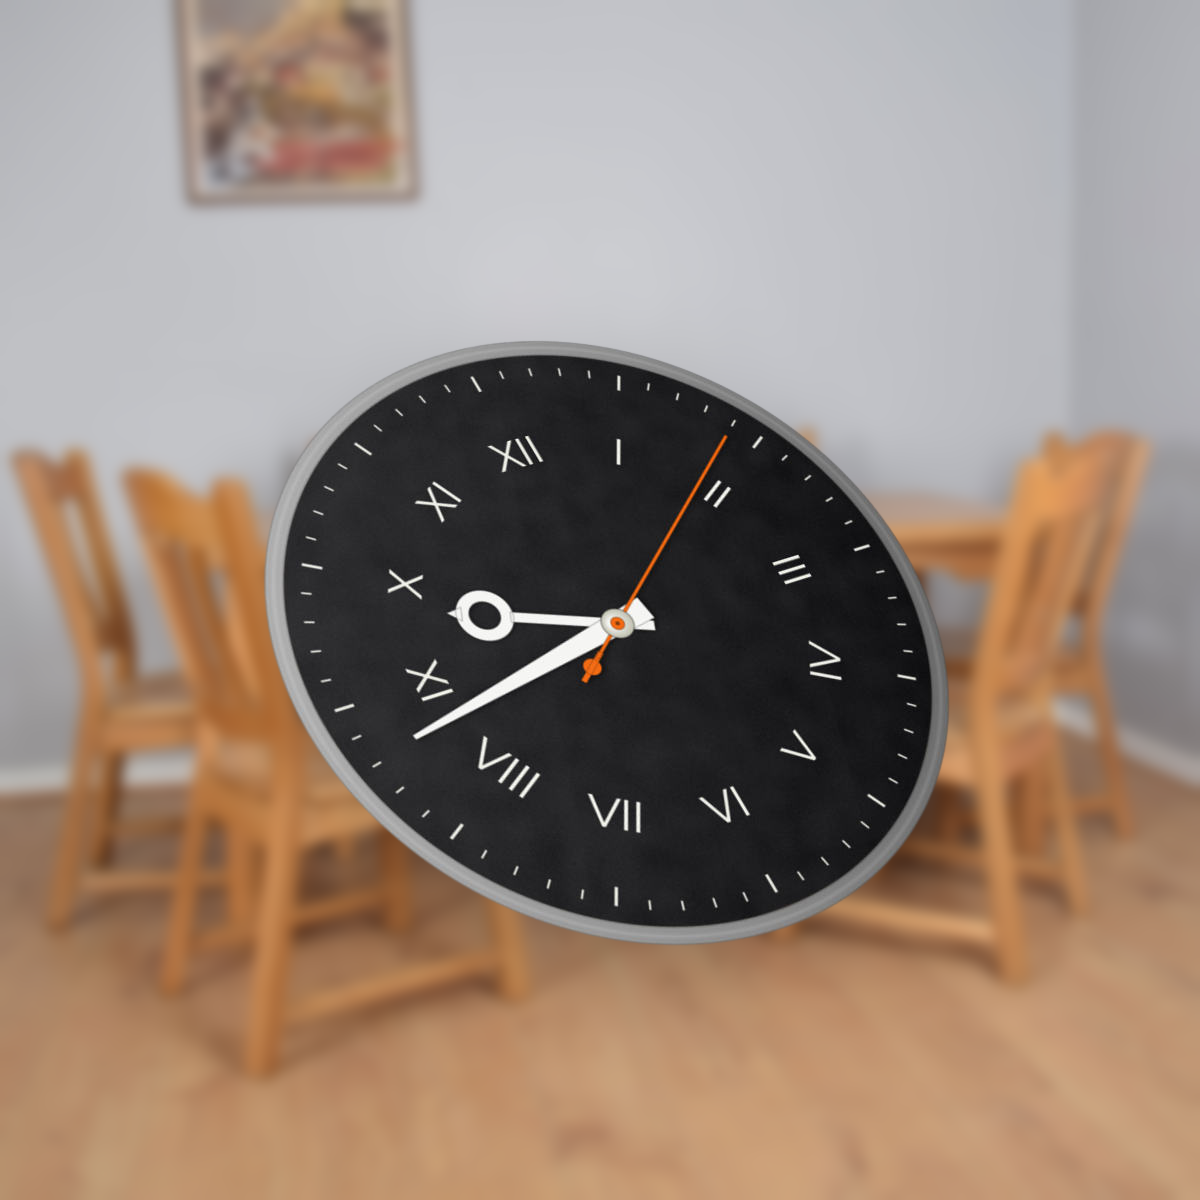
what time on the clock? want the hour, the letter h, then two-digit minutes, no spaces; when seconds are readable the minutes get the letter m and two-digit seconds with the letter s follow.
9h43m09s
